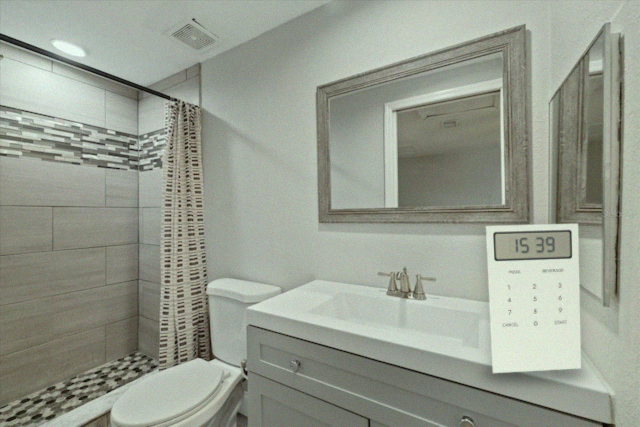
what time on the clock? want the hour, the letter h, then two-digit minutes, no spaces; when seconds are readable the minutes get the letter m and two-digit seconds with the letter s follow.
15h39
